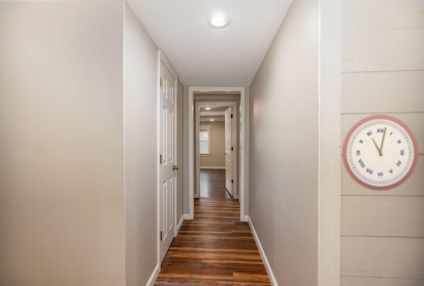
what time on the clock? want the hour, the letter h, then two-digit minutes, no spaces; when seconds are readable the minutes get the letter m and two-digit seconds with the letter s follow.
11h02
